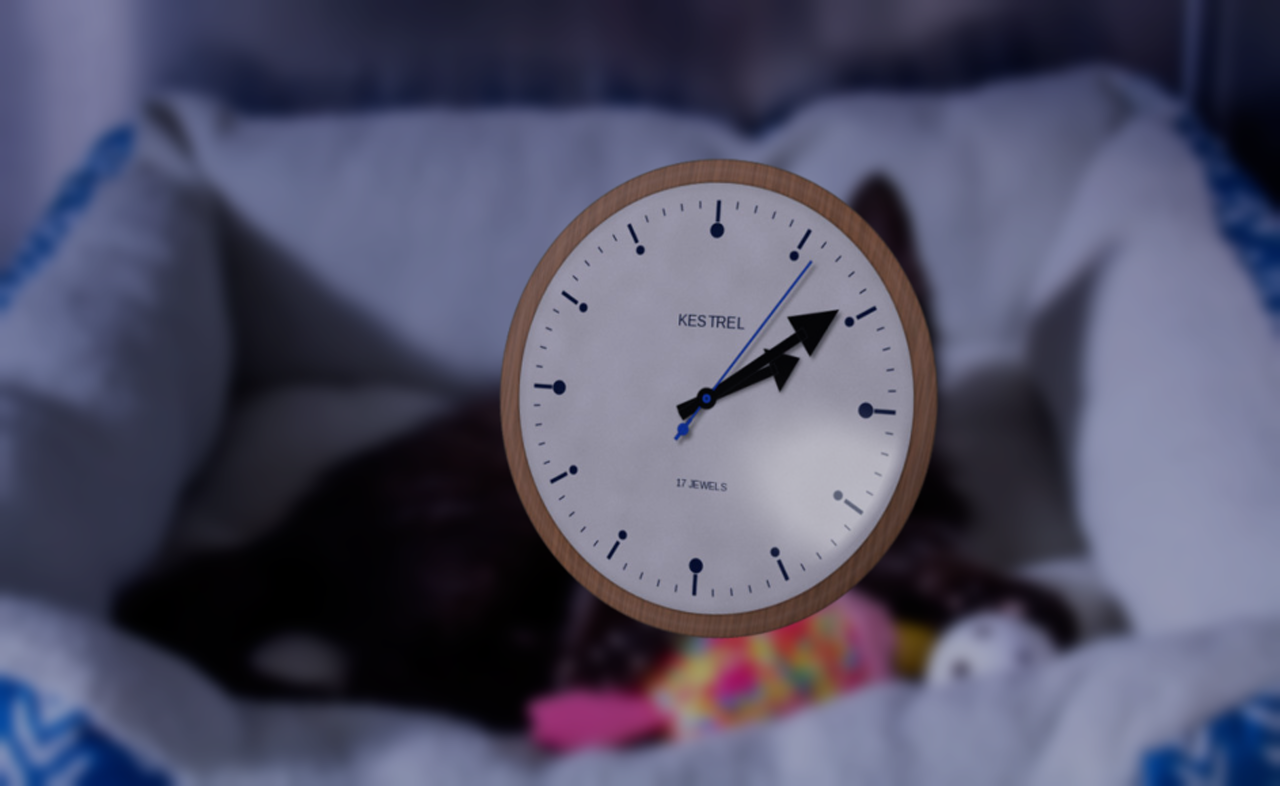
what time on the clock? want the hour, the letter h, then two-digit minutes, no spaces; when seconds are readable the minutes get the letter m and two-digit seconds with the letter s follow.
2h09m06s
